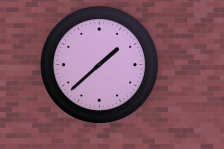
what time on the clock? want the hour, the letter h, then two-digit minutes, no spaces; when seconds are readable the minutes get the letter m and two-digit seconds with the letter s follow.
1h38
